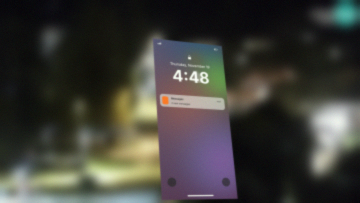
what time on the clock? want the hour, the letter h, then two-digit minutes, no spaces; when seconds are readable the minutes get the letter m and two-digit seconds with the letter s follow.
4h48
